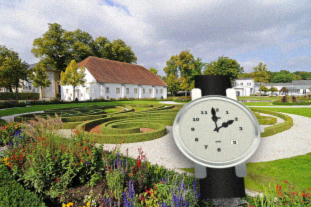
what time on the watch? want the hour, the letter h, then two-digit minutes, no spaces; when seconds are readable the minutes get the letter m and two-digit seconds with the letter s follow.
1h59
